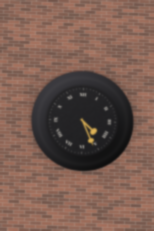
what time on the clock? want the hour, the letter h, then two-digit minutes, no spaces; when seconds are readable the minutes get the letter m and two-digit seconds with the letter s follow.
4h26
